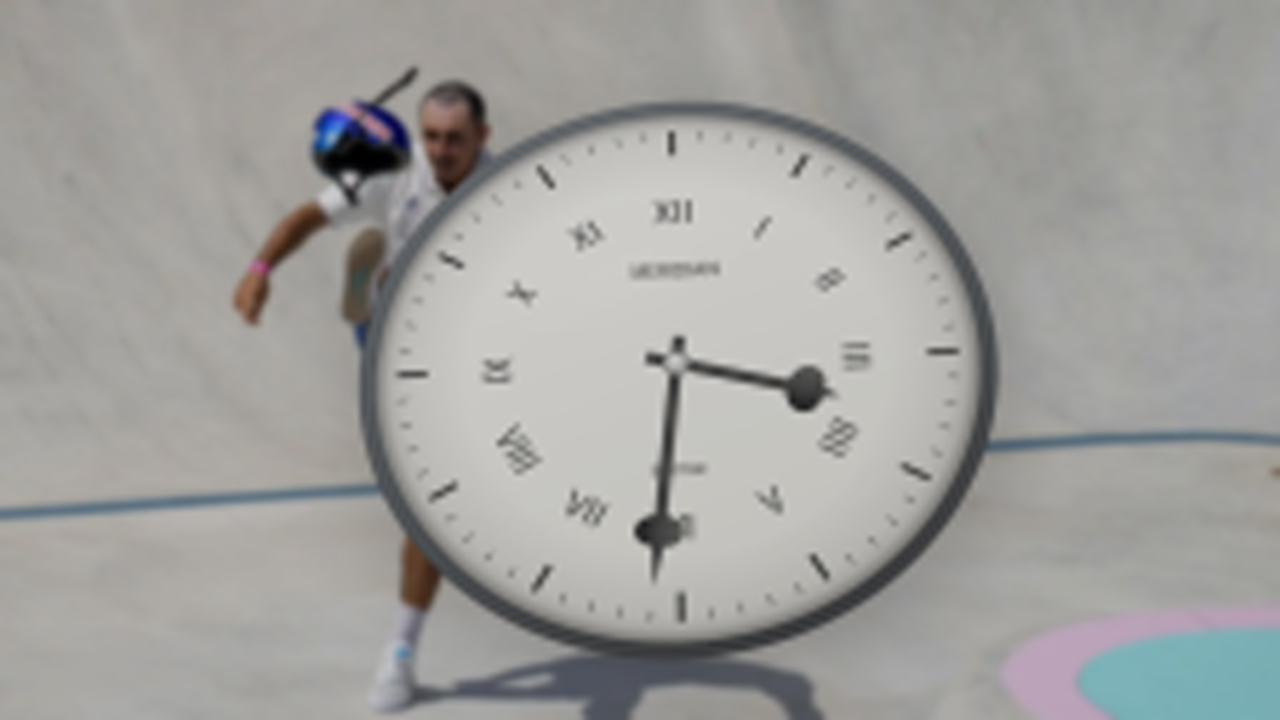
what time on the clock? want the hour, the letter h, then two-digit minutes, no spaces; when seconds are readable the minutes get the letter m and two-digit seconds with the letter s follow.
3h31
